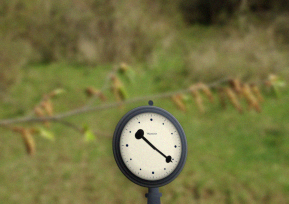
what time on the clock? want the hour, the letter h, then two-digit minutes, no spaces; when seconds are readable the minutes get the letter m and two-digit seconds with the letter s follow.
10h21
